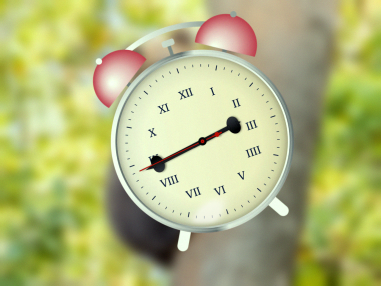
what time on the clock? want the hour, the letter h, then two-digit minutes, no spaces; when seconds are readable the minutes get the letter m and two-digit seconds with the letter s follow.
2h43m44s
